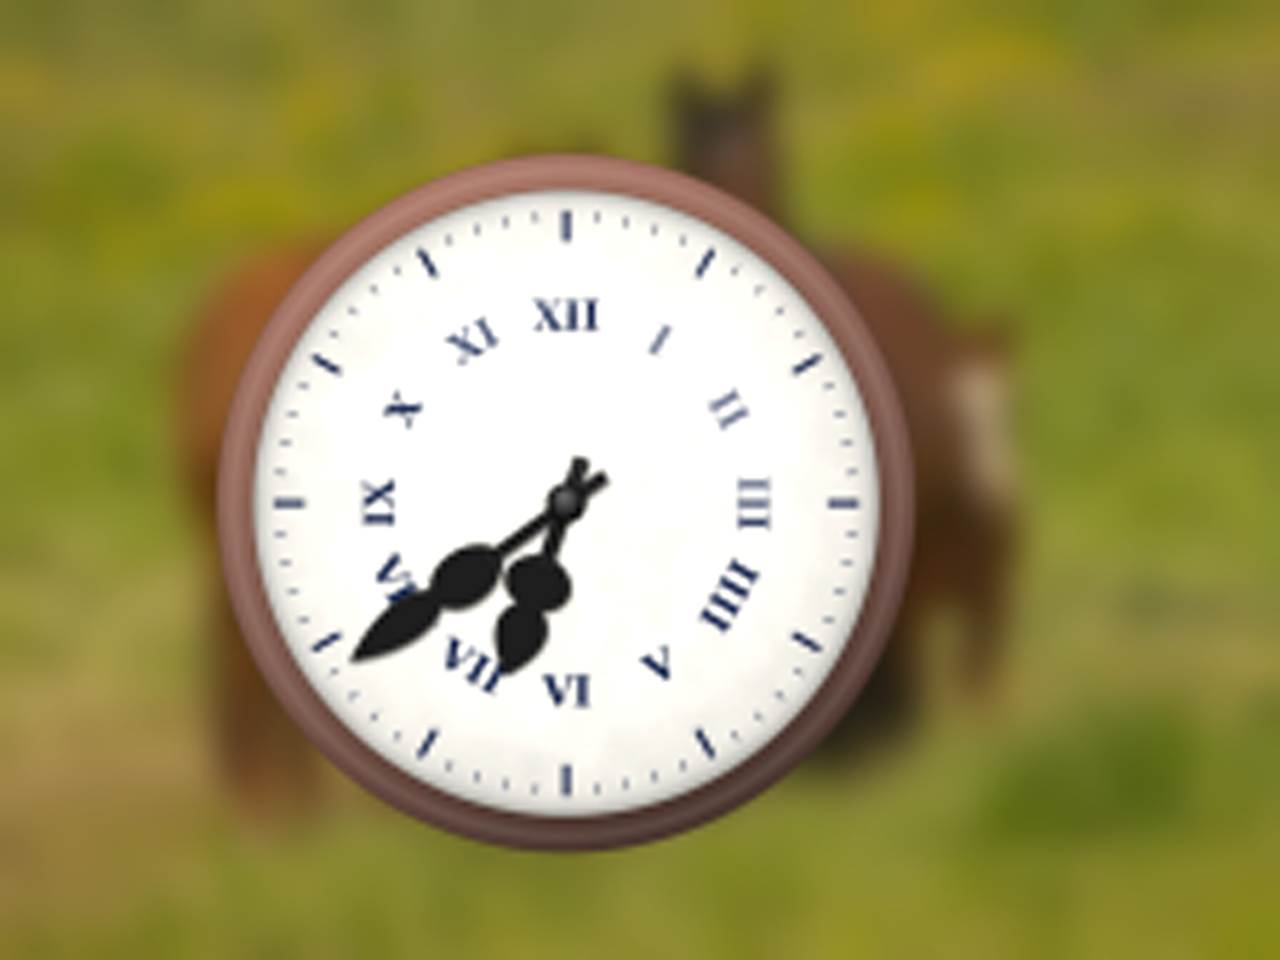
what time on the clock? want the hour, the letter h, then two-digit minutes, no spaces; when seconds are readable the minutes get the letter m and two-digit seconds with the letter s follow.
6h39
